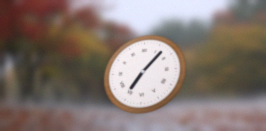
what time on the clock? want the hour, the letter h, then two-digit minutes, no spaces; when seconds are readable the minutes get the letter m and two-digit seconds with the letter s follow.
7h07
